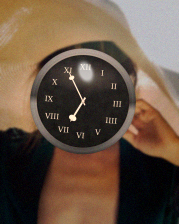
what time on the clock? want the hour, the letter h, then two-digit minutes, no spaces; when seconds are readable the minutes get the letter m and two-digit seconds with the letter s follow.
6h55
